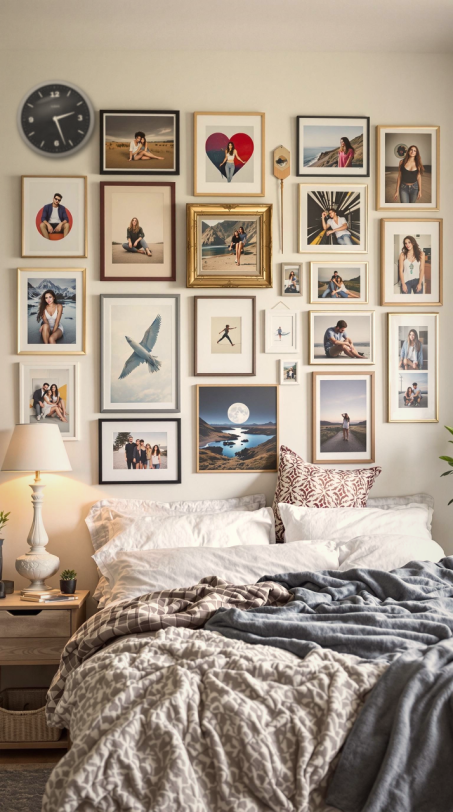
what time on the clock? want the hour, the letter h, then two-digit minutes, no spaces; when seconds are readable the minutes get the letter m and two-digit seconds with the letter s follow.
2h27
